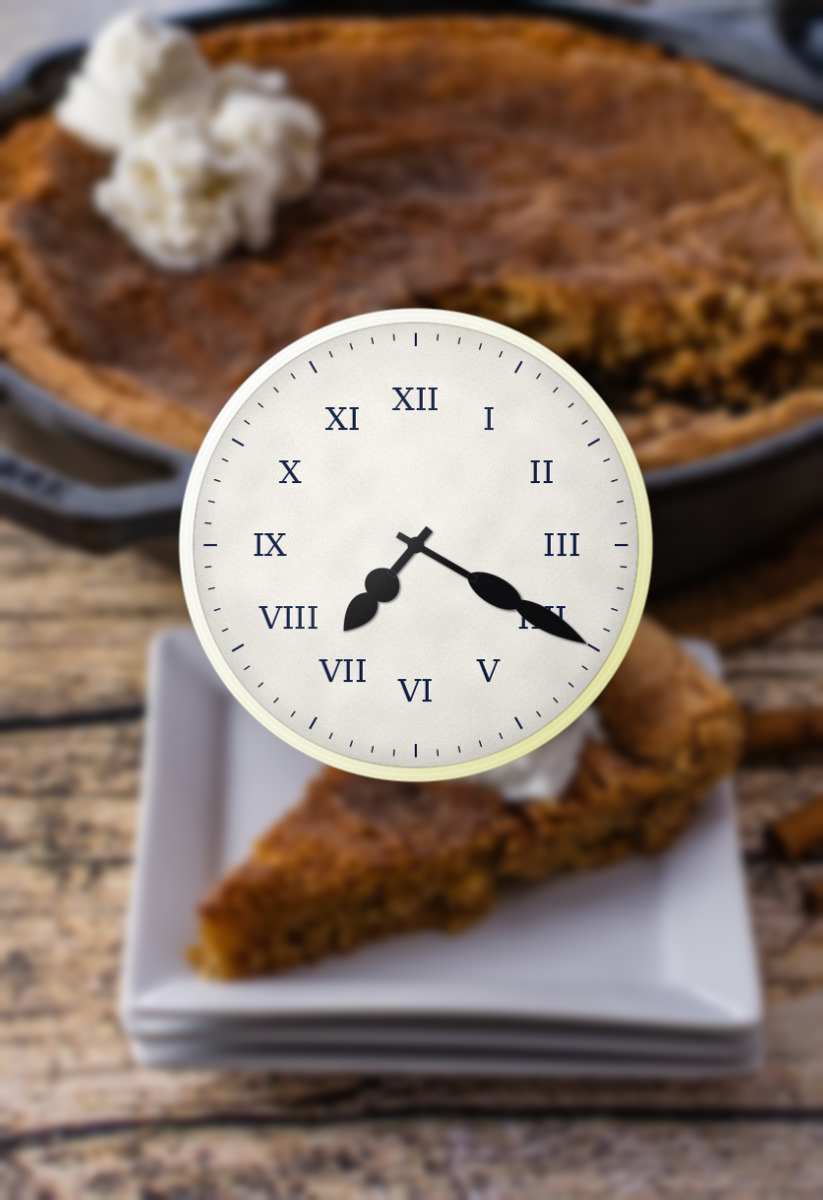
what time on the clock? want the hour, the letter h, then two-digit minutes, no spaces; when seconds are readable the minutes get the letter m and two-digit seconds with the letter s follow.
7h20
